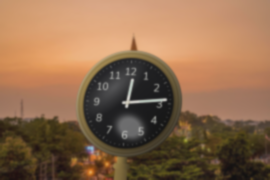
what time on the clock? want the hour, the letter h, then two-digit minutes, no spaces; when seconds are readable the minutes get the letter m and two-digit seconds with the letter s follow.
12h14
